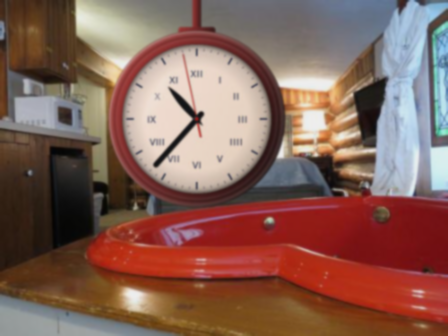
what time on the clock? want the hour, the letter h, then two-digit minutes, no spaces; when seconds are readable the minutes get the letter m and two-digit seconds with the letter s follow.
10h36m58s
